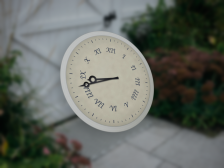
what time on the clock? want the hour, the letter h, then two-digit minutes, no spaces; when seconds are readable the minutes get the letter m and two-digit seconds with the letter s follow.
8h42
